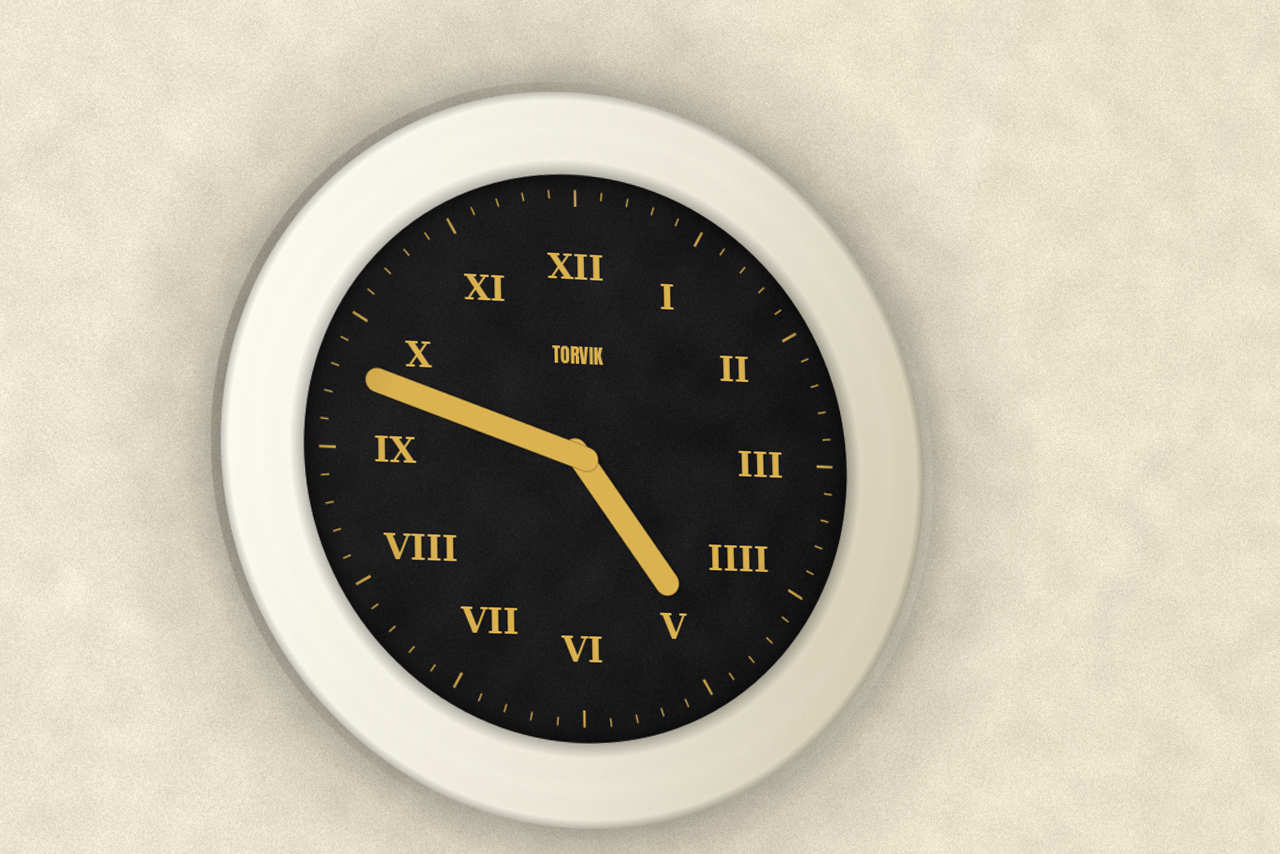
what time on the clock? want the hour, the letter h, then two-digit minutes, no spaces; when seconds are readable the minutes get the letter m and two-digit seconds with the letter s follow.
4h48
